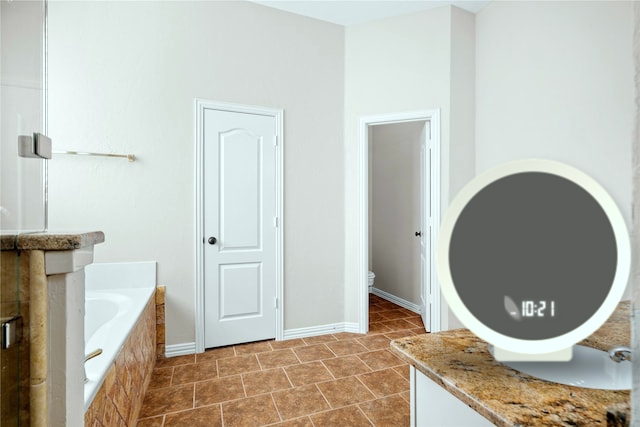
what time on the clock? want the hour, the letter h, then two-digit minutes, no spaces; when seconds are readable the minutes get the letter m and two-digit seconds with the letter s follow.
10h21
